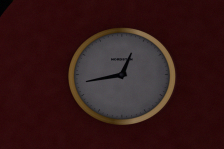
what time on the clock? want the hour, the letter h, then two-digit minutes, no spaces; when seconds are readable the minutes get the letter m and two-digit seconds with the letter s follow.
12h43
